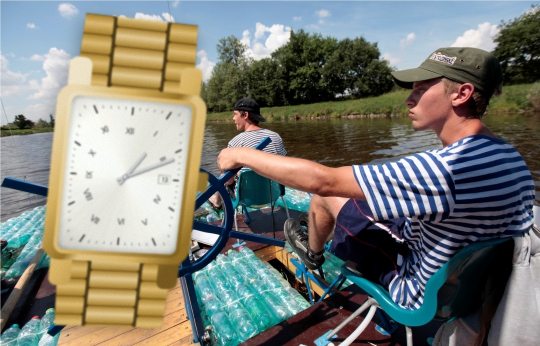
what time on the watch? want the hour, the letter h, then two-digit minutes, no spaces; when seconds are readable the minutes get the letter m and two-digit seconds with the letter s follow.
1h11
